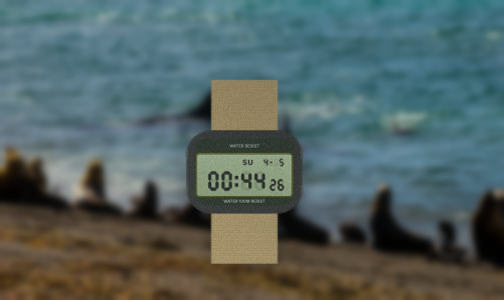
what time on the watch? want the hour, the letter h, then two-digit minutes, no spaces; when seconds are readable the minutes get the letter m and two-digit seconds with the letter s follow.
0h44m26s
